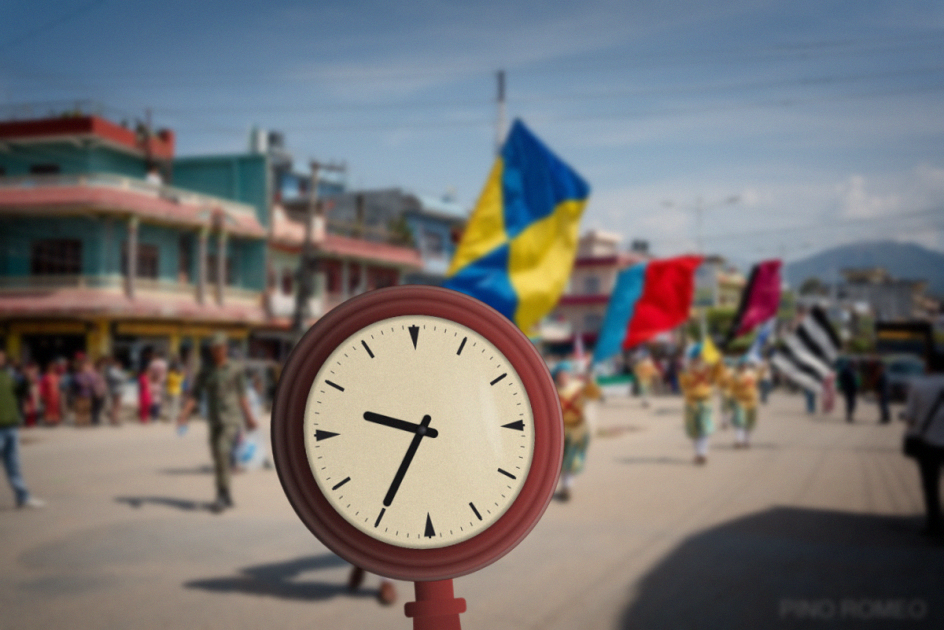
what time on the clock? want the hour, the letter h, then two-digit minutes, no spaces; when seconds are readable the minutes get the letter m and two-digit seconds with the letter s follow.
9h35
